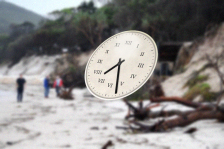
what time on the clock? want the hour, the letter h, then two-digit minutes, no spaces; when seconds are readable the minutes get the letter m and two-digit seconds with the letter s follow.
7h27
